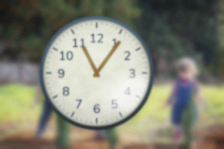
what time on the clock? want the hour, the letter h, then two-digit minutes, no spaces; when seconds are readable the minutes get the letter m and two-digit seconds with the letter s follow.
11h06
